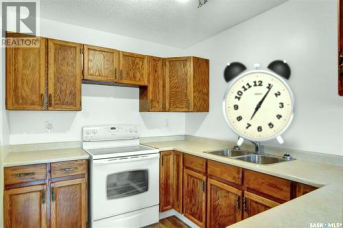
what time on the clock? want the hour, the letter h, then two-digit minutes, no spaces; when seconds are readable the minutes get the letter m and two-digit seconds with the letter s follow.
7h06
